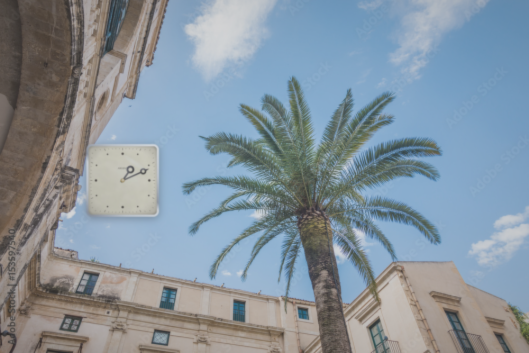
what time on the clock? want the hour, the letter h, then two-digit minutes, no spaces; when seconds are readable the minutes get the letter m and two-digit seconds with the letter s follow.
1h11
